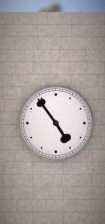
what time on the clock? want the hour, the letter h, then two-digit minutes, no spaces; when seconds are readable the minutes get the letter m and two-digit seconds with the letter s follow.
4h54
